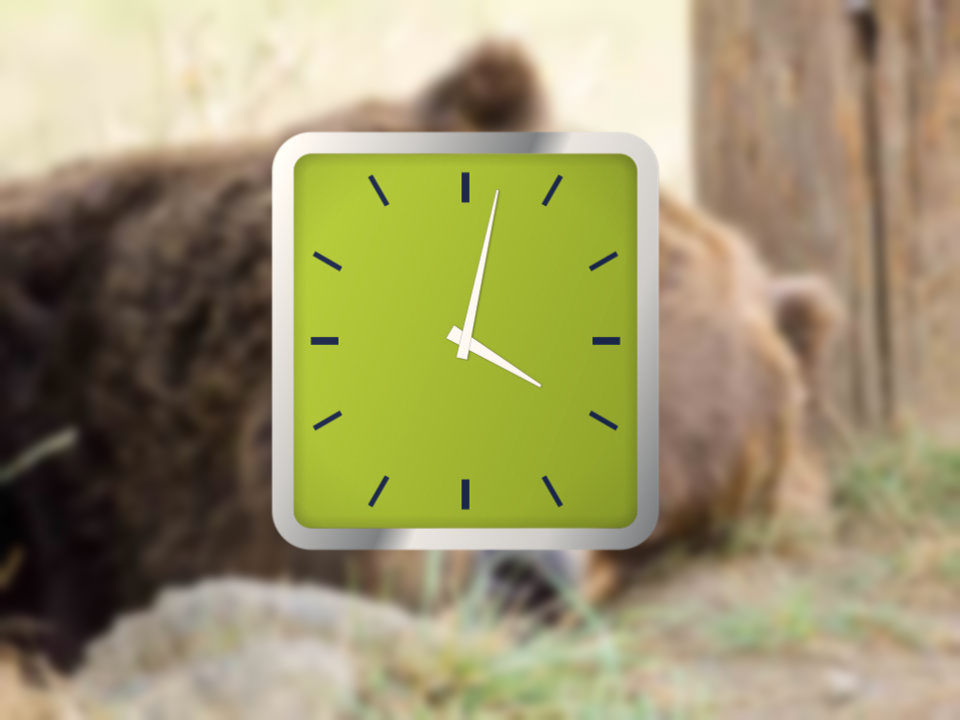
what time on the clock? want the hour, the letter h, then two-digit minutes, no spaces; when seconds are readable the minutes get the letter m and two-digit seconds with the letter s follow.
4h02
